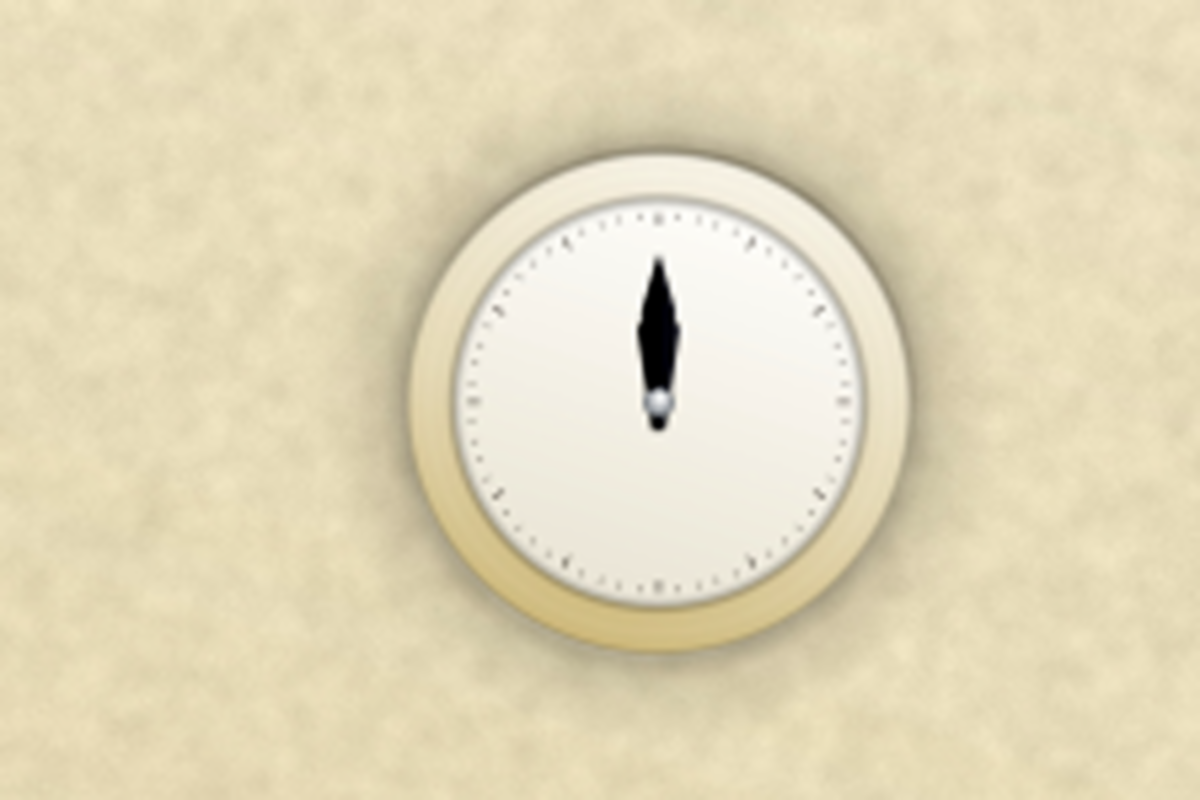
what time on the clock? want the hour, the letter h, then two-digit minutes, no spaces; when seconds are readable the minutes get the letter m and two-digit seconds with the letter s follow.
12h00
